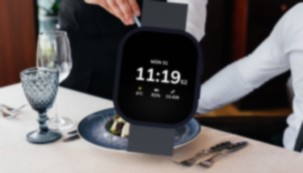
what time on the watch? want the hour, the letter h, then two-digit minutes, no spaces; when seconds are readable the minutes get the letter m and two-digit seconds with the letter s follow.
11h19
